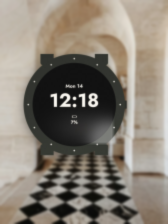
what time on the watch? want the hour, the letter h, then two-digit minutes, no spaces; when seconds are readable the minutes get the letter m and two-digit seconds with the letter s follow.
12h18
